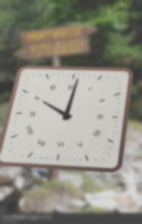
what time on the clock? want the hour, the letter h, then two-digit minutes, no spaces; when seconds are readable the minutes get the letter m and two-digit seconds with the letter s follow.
10h01
